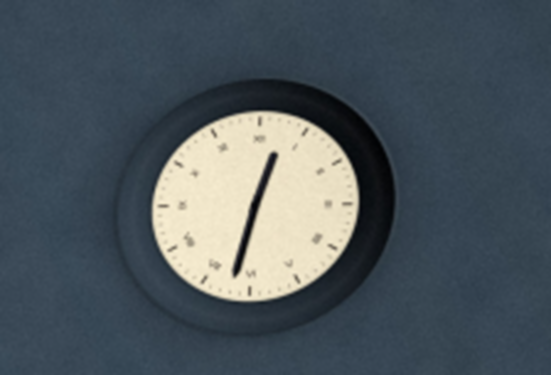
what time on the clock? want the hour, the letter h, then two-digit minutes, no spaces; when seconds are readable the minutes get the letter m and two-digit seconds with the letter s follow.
12h32
